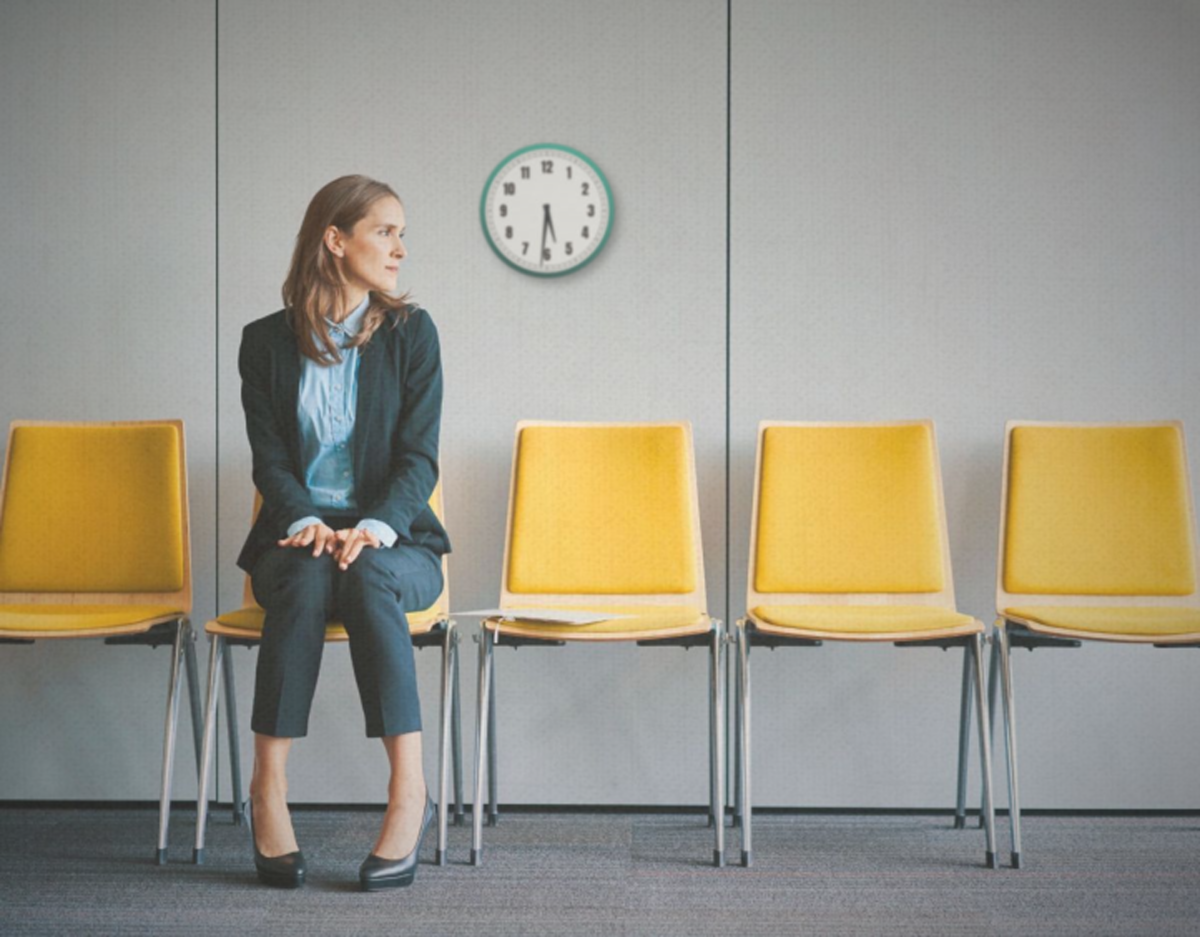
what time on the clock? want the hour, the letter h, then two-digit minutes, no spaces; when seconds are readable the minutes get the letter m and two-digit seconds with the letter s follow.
5h31
